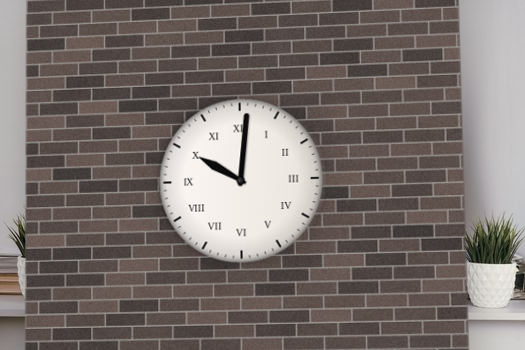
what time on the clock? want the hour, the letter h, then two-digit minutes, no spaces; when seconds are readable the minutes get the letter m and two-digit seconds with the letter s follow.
10h01
